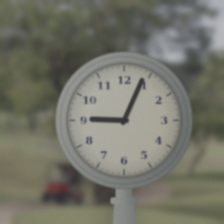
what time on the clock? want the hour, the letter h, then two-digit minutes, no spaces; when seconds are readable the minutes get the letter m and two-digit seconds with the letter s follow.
9h04
